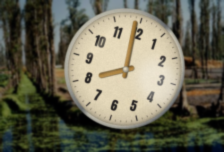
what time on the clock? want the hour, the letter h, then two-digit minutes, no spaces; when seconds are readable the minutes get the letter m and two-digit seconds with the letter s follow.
7h59
